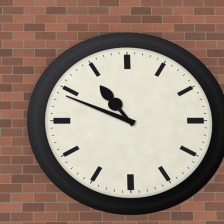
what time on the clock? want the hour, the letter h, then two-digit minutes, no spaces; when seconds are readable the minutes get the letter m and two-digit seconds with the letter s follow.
10h49
